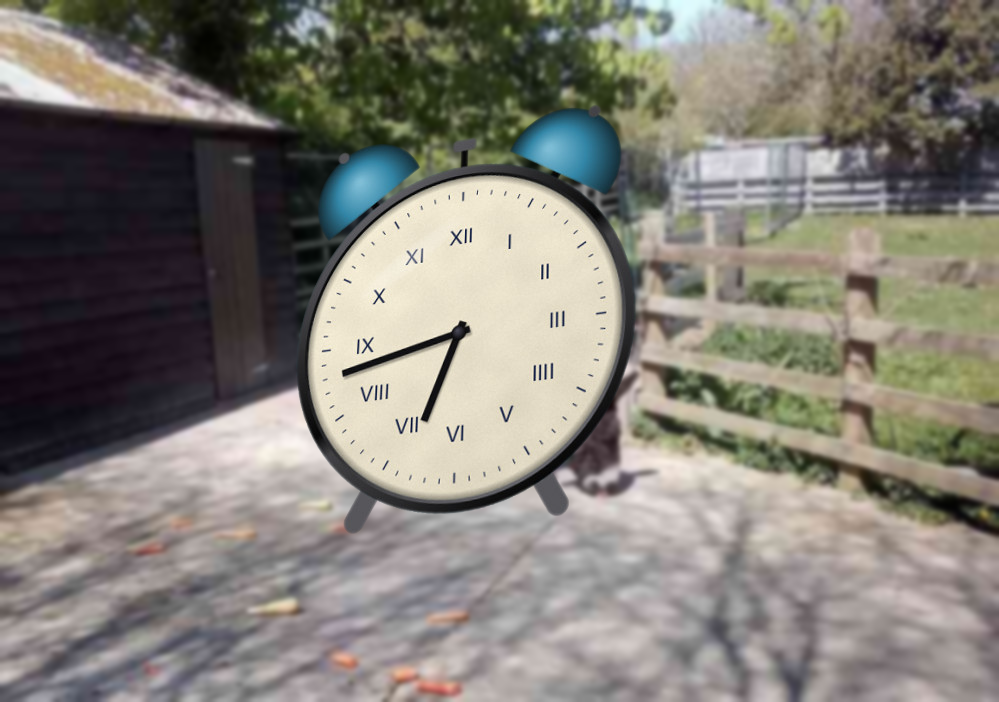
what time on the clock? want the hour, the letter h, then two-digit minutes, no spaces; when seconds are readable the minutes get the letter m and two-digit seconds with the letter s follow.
6h43
